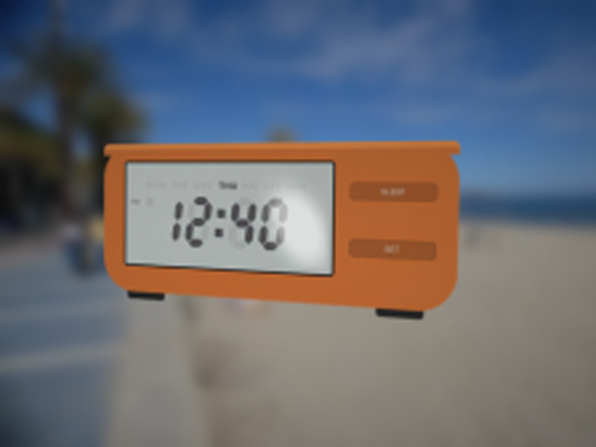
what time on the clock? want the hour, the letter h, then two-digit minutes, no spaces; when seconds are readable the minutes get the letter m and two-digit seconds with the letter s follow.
12h40
